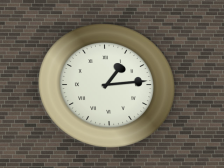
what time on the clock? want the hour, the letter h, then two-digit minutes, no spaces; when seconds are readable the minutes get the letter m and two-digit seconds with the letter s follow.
1h14
